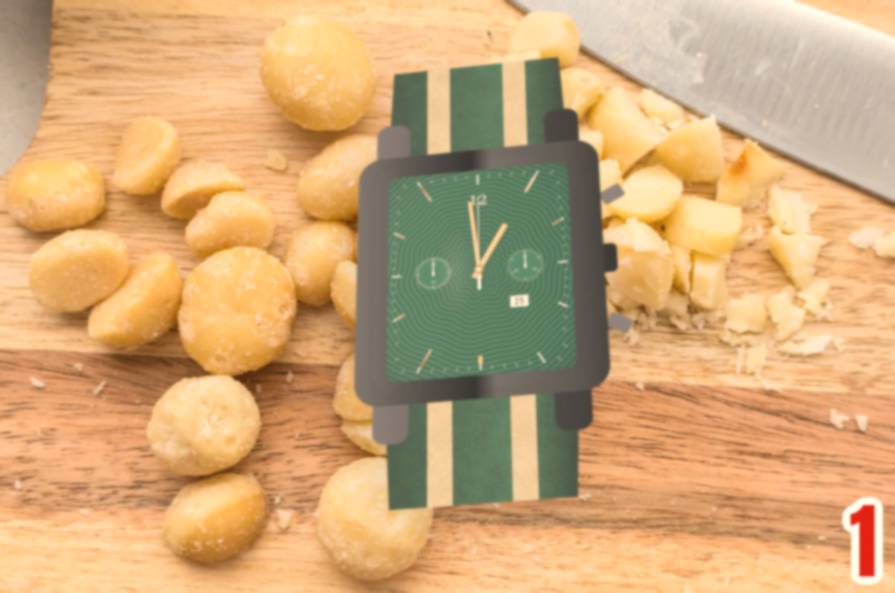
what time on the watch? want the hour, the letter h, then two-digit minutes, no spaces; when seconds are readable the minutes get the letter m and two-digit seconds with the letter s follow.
12h59
